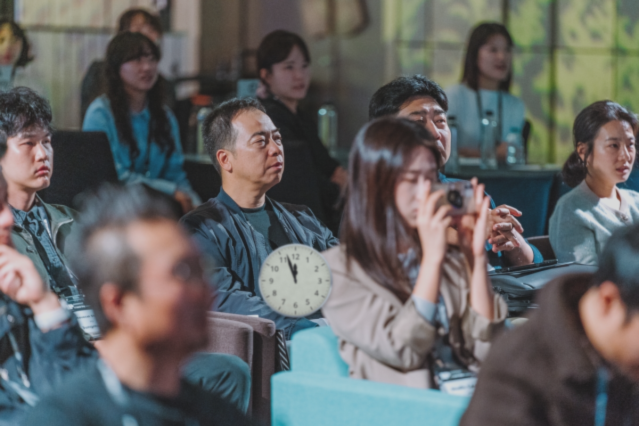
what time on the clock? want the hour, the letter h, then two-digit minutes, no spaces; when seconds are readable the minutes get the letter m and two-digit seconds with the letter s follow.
11h57
